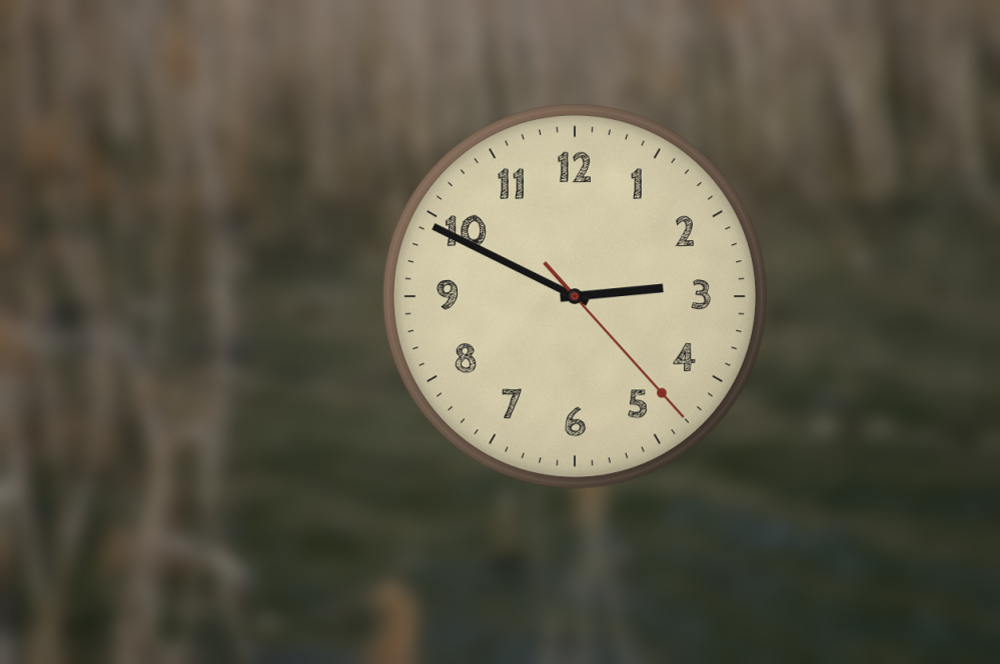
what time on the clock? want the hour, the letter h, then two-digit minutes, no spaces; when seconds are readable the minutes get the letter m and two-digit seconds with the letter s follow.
2h49m23s
